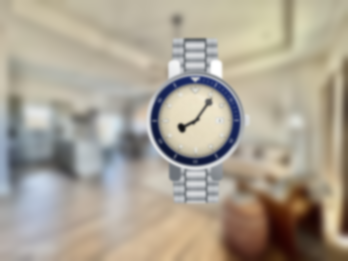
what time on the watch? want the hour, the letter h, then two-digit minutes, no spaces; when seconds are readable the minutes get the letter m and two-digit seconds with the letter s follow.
8h06
